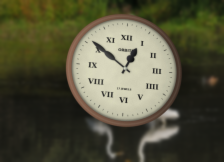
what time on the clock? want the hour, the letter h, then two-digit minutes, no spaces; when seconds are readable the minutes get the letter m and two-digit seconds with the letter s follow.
12h51
